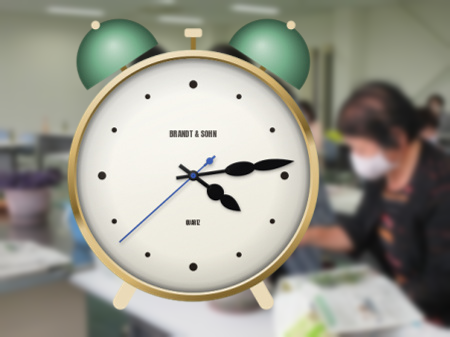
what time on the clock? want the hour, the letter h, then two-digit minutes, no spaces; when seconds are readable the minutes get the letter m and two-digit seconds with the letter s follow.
4h13m38s
